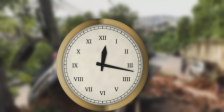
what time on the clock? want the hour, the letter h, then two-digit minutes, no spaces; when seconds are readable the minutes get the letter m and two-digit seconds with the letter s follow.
12h17
